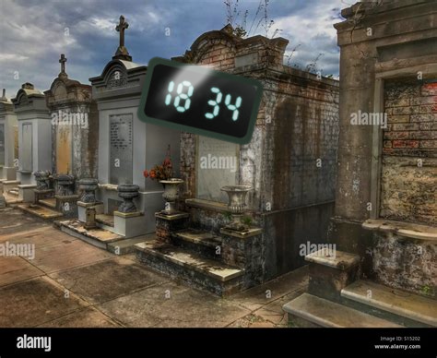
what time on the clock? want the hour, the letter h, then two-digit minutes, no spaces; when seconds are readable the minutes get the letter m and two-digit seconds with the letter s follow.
18h34
